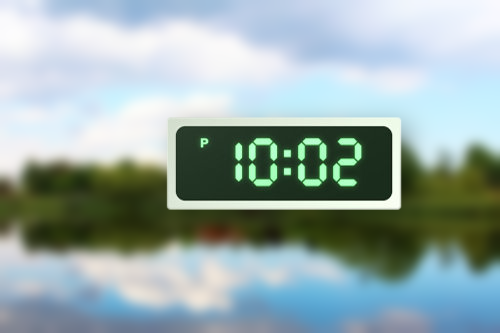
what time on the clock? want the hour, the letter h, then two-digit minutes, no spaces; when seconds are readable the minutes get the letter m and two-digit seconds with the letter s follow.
10h02
